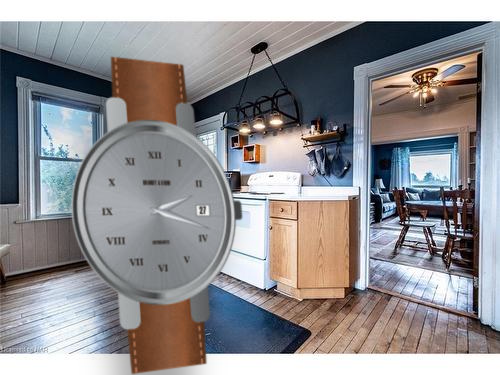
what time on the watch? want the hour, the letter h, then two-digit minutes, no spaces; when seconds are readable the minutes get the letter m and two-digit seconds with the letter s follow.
2h18
